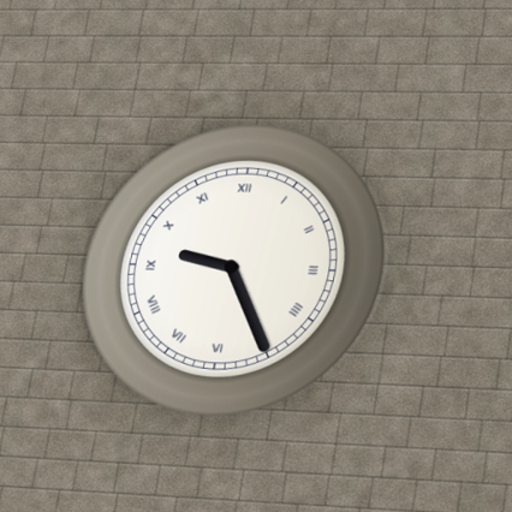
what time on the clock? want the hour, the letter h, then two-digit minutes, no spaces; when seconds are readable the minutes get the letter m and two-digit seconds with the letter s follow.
9h25
